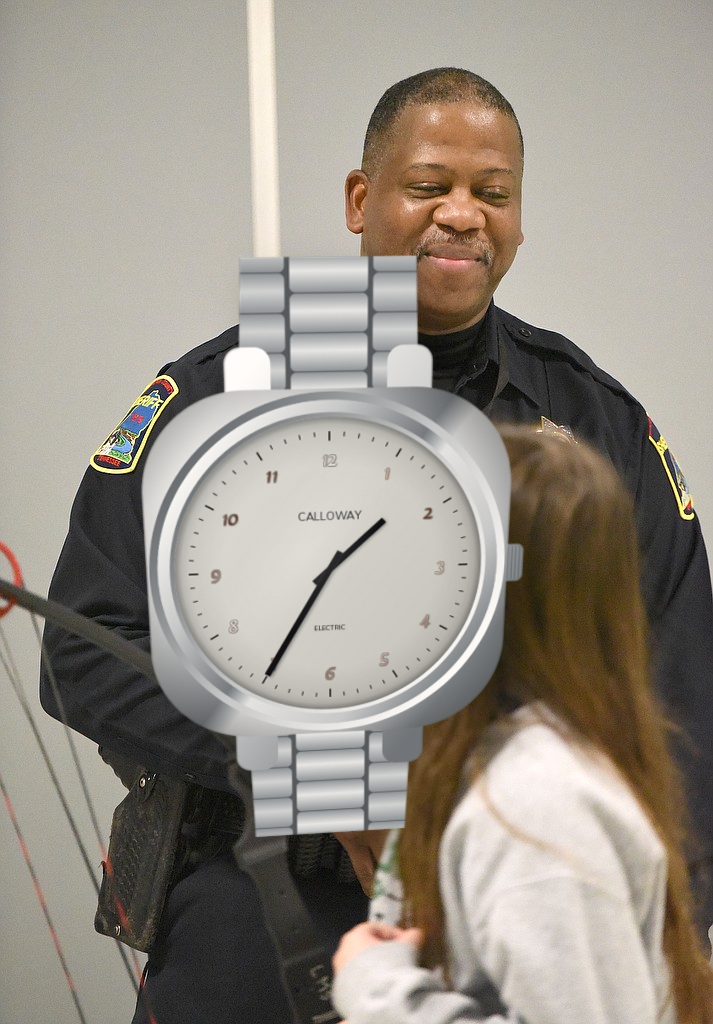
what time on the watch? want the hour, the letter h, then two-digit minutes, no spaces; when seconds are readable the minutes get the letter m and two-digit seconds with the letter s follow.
1h35
